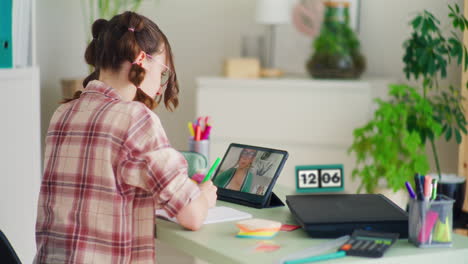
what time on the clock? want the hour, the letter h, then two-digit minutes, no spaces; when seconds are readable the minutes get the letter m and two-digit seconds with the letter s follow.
12h06
